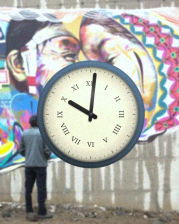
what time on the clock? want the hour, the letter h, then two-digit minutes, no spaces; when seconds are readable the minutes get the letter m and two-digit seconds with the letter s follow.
10h01
